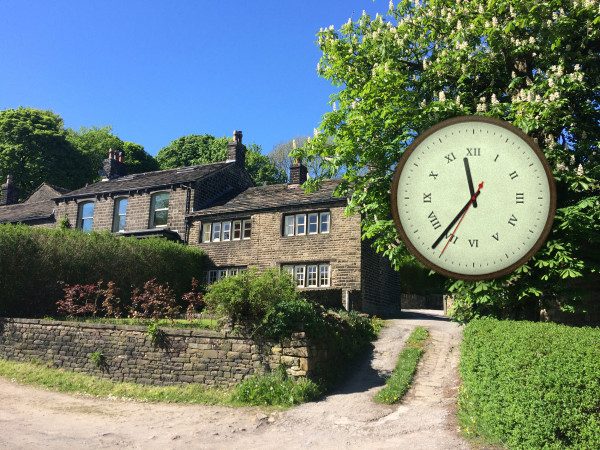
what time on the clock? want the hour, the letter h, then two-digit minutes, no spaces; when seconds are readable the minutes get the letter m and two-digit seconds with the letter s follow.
11h36m35s
